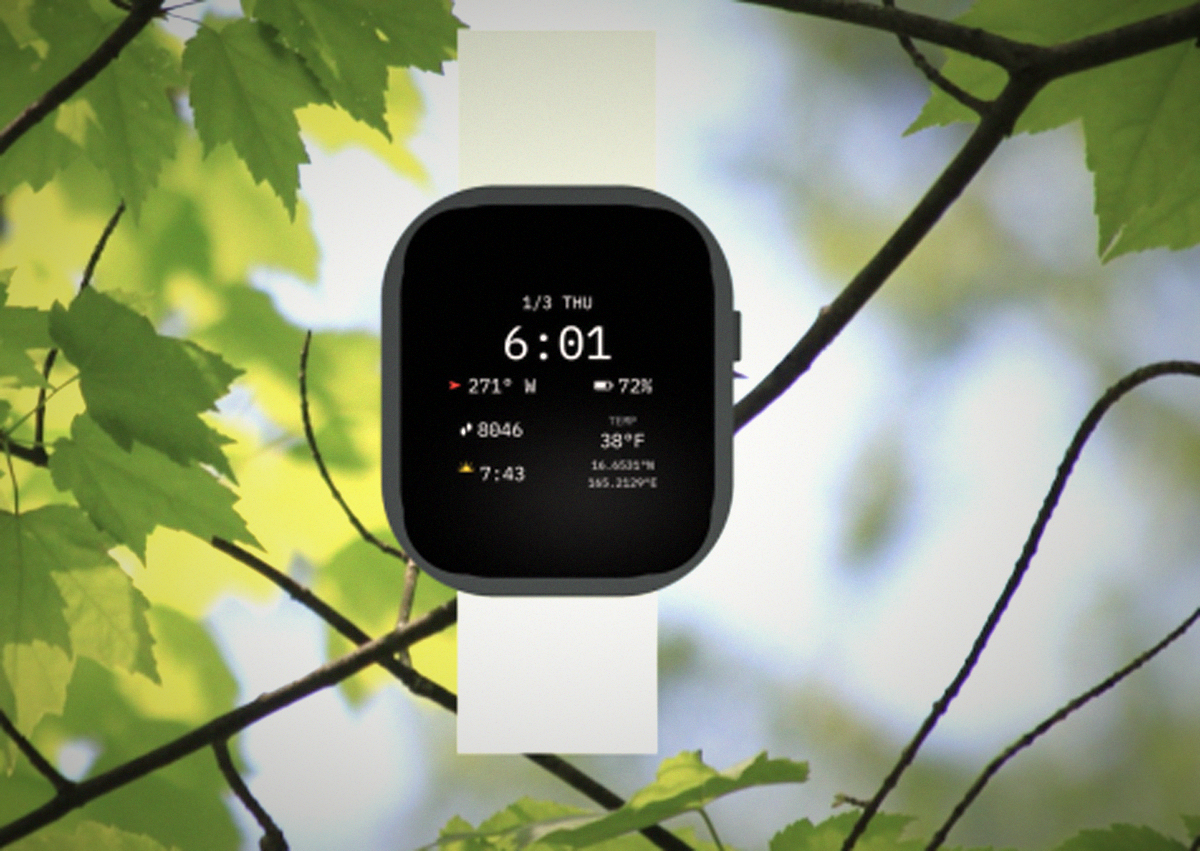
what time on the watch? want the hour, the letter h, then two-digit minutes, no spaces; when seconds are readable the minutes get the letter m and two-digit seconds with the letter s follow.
6h01
